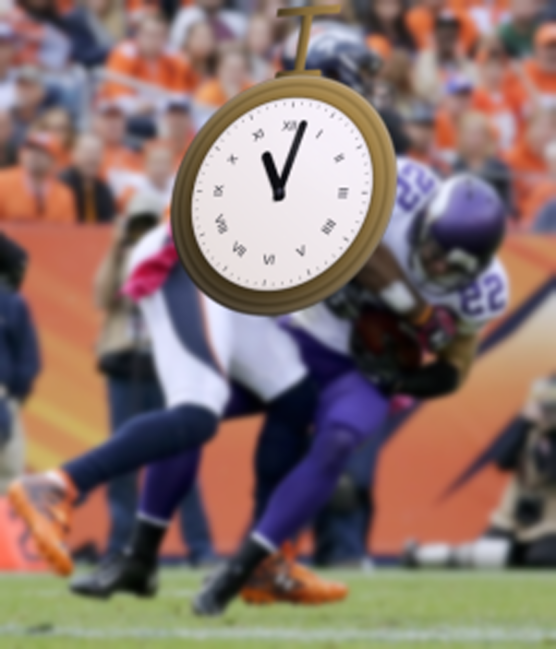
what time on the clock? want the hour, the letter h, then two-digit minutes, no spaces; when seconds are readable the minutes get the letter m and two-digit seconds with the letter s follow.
11h02
